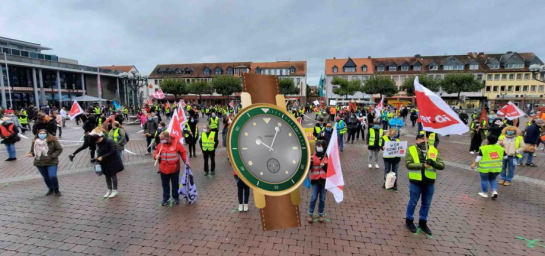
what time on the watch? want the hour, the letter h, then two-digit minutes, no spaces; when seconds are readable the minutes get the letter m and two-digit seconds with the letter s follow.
10h05
